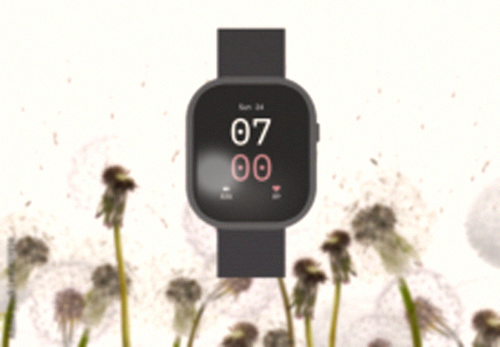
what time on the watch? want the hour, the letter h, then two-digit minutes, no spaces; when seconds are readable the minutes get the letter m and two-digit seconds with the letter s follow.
7h00
